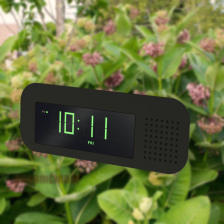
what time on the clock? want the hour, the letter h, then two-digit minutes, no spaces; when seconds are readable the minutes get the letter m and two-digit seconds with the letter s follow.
10h11
